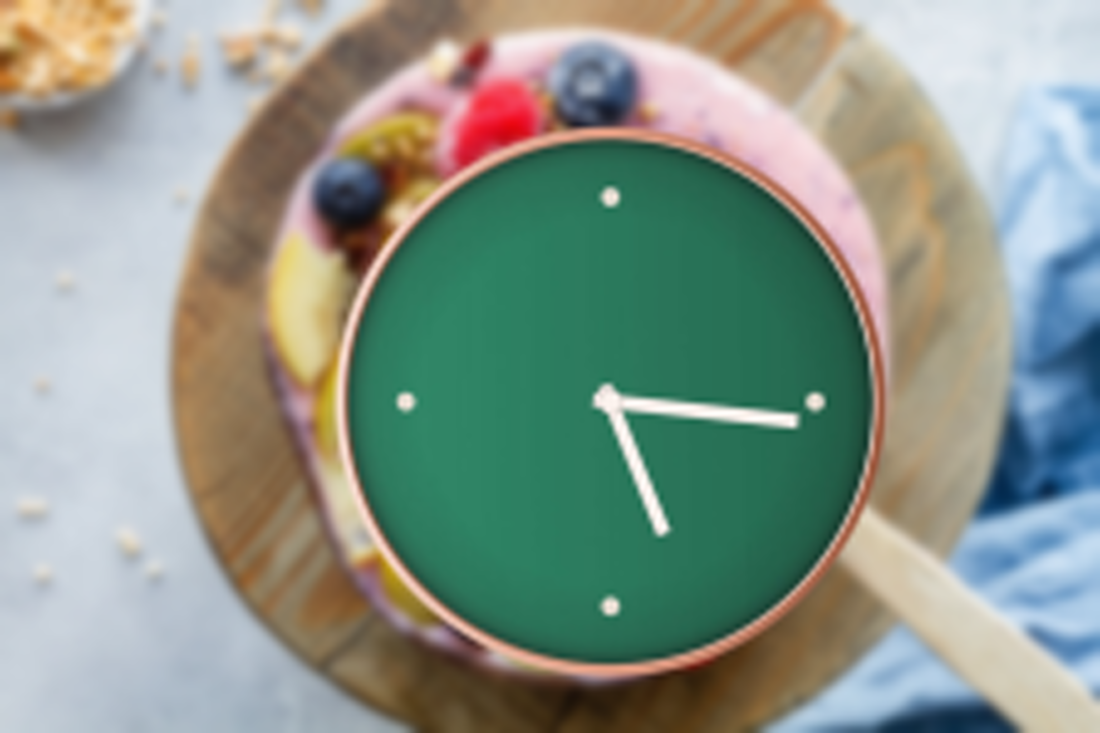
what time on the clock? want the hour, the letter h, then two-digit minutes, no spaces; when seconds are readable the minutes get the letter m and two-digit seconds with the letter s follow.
5h16
